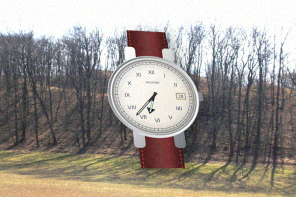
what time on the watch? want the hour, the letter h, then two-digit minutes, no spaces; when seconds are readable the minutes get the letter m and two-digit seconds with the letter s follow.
6h37
